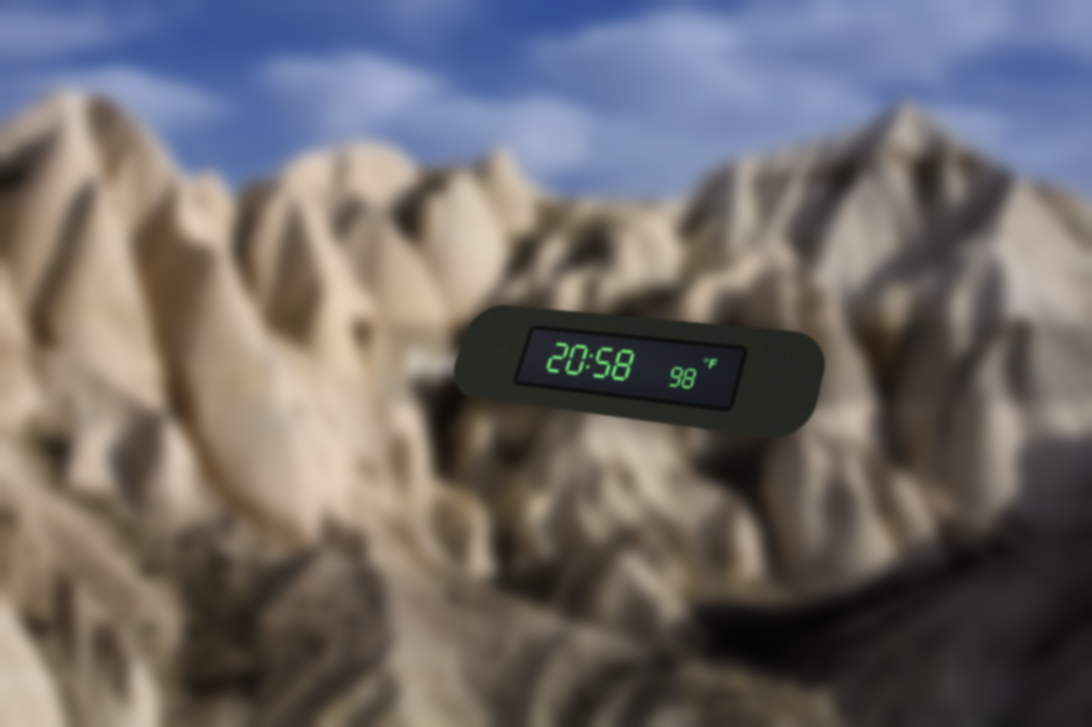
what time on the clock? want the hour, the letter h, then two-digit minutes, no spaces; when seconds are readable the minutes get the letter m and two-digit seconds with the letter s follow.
20h58
